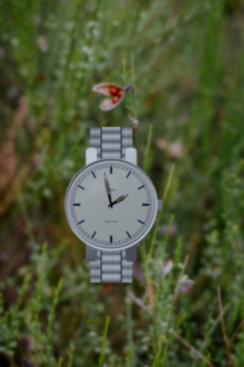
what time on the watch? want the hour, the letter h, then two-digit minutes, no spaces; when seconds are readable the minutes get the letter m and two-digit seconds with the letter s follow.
1h58
